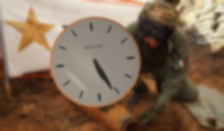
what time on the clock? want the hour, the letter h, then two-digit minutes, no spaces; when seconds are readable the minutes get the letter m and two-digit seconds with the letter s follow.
5h26
